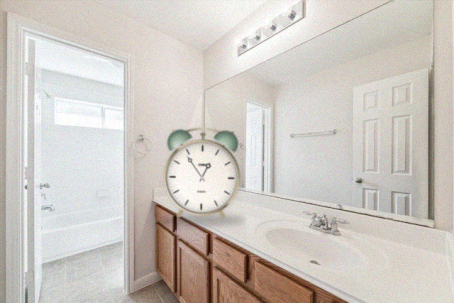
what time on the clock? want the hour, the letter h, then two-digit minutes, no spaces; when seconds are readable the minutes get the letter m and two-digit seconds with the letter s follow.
12h54
